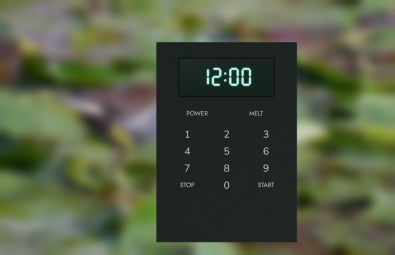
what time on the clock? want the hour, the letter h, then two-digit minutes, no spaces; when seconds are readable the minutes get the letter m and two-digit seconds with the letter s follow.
12h00
